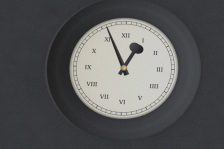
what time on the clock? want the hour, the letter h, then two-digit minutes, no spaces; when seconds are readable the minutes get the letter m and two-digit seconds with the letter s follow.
12h56
